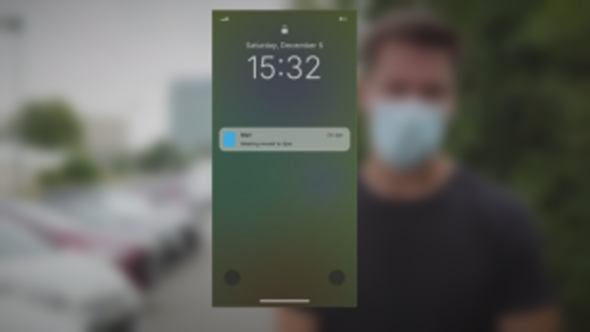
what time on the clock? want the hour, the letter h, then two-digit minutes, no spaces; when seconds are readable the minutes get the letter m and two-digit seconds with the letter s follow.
15h32
